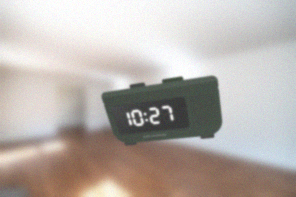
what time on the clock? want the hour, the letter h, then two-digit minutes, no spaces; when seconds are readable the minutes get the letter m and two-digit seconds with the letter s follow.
10h27
